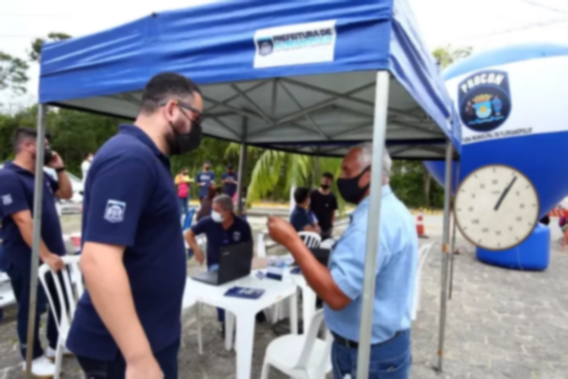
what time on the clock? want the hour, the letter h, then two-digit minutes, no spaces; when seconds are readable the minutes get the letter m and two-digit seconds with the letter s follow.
1h06
